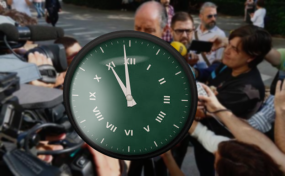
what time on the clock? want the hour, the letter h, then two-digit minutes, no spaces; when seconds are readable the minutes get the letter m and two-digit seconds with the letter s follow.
10h59
